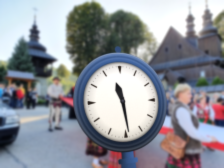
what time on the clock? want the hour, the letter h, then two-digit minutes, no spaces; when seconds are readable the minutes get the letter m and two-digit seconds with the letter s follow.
11h29
